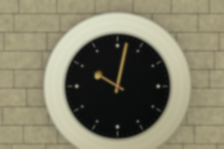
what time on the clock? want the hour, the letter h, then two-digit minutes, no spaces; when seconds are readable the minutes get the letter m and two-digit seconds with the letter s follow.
10h02
